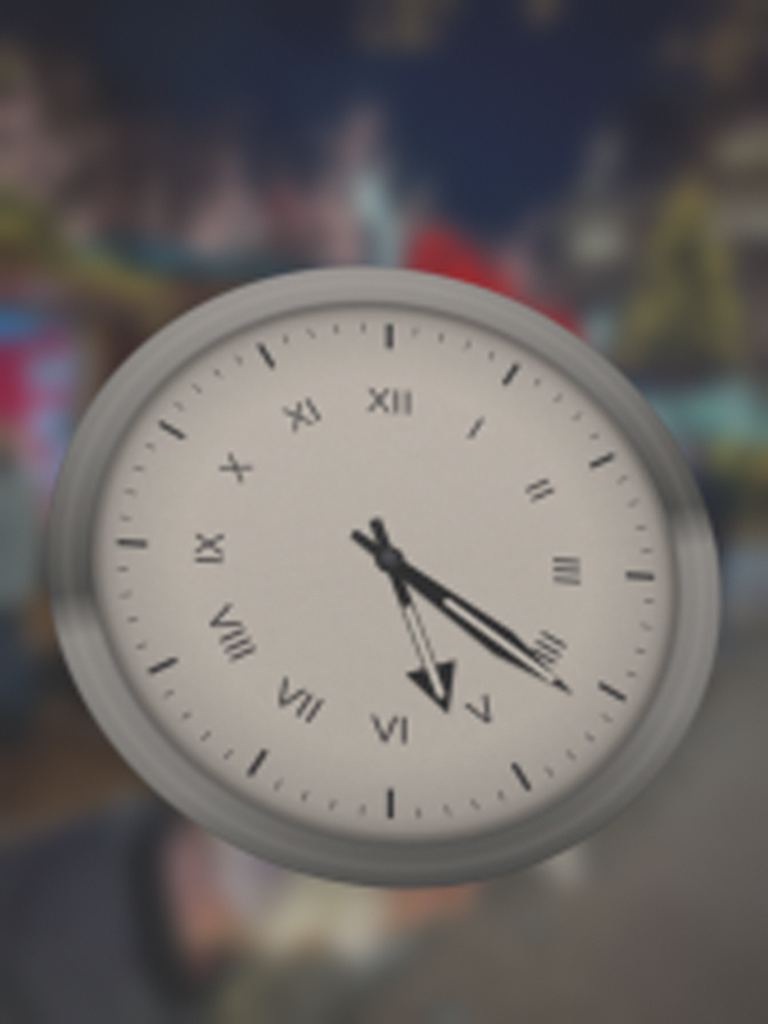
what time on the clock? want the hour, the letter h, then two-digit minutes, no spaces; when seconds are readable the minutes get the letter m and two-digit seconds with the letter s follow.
5h21
